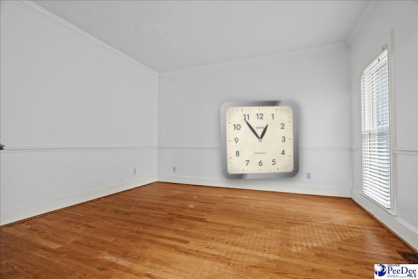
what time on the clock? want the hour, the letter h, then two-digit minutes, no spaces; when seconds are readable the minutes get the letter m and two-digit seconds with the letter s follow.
12h54
